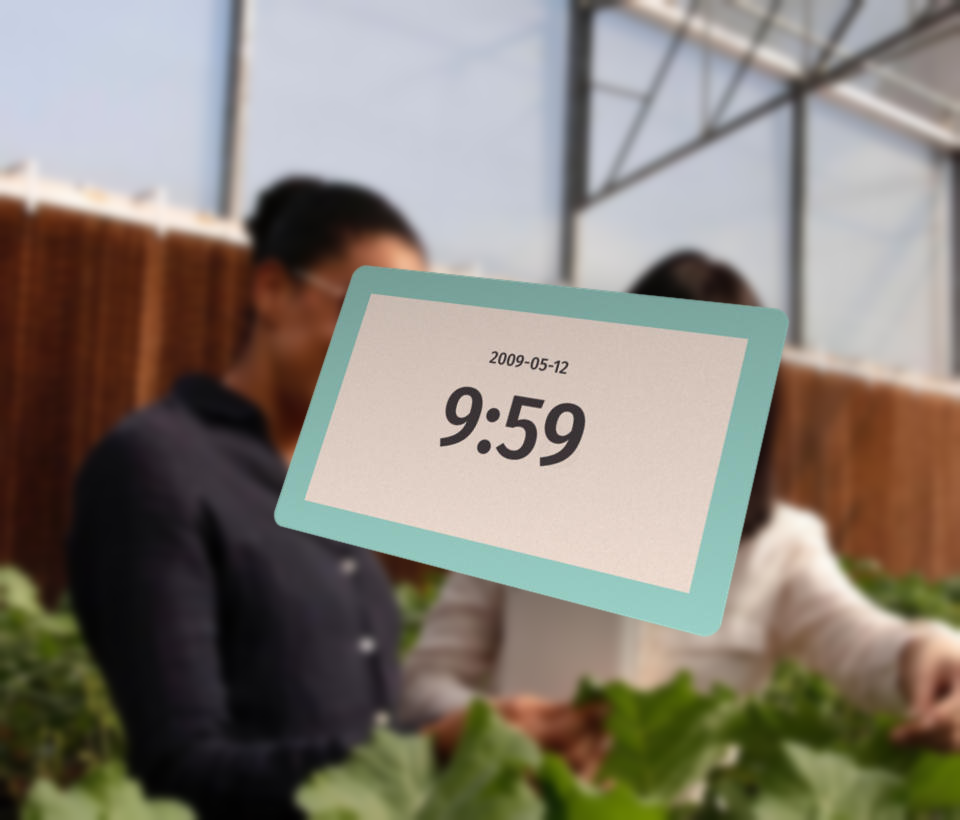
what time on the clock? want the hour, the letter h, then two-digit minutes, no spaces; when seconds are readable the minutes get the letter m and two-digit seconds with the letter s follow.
9h59
